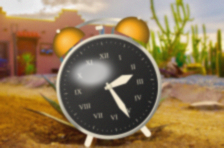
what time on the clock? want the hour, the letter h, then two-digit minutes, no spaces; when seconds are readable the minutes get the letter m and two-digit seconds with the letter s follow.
2h26
